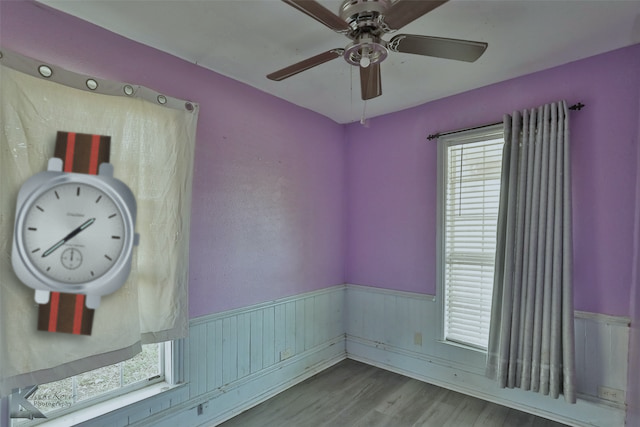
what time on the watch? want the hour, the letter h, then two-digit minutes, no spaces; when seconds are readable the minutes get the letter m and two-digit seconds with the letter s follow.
1h38
